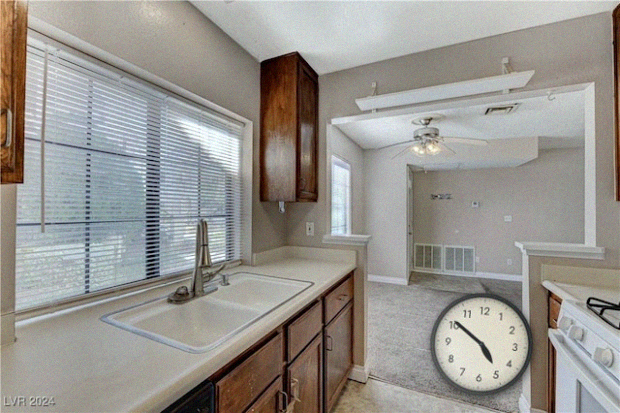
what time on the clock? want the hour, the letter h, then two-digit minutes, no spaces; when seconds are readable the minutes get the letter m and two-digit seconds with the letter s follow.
4h51
